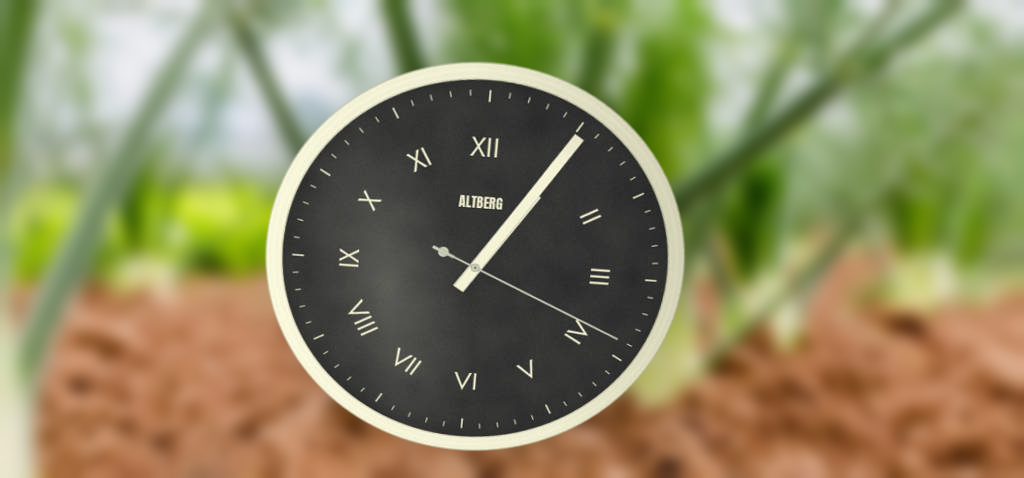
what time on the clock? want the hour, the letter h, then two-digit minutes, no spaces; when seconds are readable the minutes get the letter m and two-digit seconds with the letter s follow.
1h05m19s
